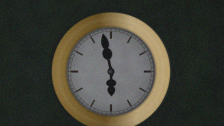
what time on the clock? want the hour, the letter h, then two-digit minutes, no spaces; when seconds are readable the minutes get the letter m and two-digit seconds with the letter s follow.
5h58
